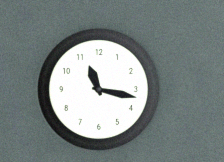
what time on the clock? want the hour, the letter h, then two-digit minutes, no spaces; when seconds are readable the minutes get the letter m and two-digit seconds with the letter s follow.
11h17
